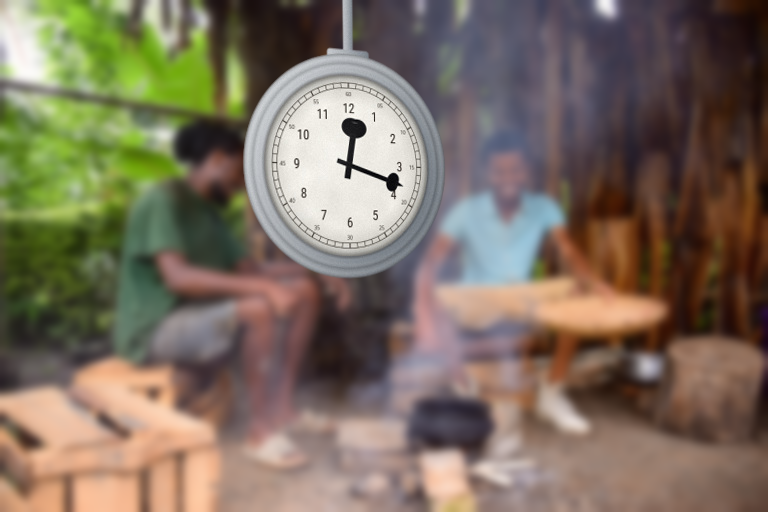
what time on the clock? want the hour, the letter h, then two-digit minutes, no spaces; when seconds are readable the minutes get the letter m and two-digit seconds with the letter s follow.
12h18
